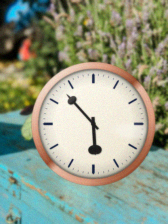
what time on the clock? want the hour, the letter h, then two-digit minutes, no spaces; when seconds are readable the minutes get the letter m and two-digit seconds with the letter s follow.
5h53
